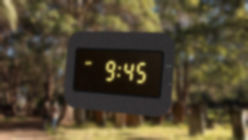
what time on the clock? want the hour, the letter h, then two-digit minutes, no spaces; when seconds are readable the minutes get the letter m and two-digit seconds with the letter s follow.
9h45
